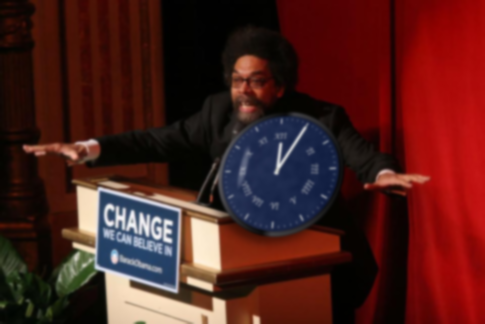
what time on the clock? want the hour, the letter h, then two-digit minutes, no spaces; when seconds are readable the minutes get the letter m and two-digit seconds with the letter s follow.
12h05
